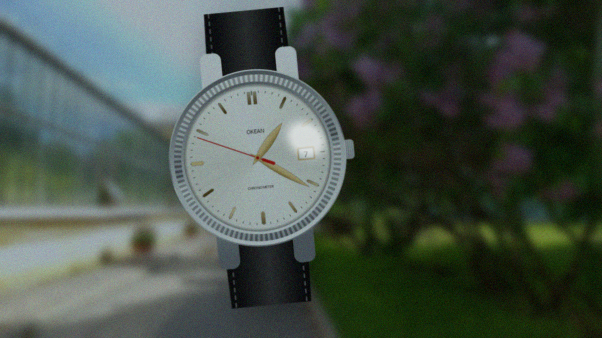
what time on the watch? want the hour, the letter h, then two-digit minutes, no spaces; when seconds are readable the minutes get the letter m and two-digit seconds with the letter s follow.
1h20m49s
